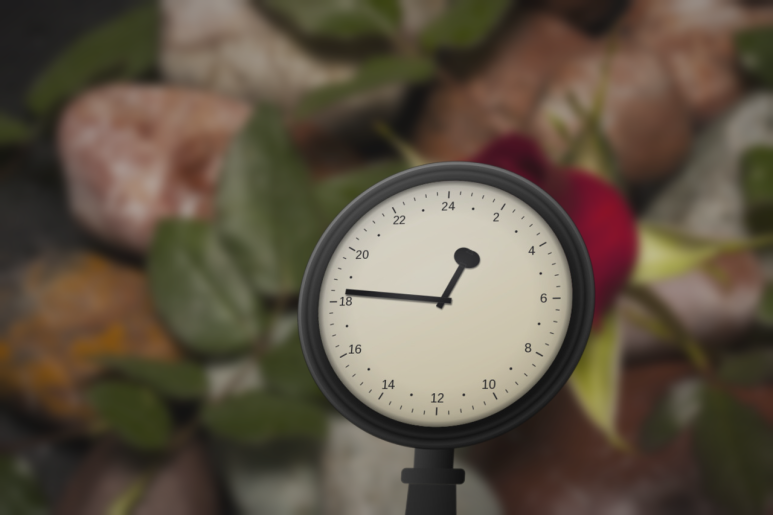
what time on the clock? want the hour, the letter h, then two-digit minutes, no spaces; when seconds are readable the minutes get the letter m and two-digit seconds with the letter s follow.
1h46
